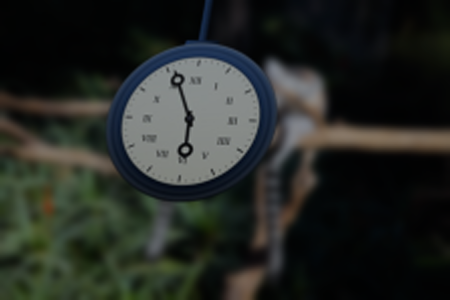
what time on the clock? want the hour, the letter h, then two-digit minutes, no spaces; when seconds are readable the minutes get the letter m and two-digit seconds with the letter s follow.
5h56
